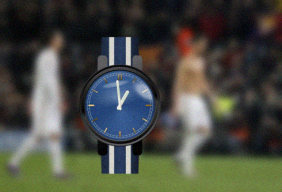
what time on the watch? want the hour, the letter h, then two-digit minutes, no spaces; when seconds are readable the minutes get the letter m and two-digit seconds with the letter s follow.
12h59
